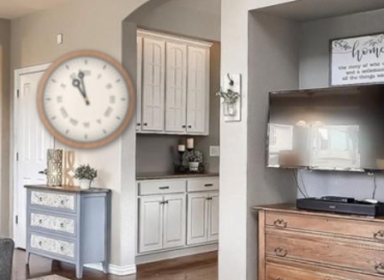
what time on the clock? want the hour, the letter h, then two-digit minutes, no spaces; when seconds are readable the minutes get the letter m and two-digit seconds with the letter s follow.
10h58
